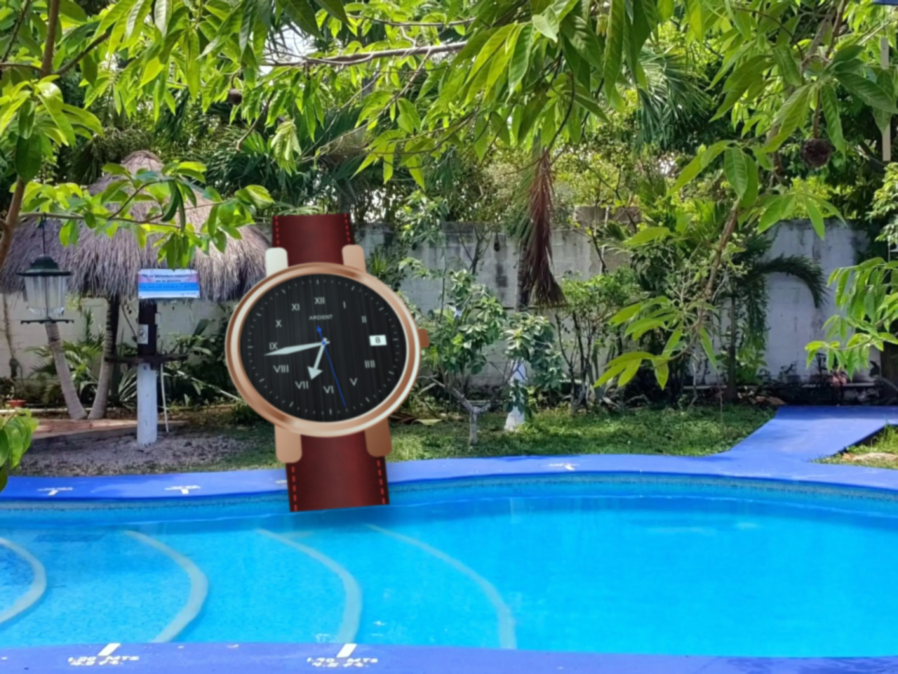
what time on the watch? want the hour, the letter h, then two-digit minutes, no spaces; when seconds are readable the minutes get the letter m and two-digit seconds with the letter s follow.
6h43m28s
